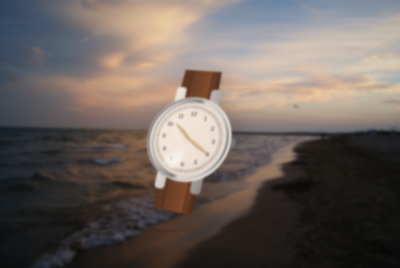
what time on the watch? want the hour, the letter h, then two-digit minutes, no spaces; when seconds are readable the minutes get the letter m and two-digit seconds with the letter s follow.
10h20
